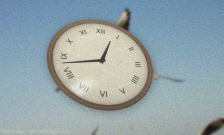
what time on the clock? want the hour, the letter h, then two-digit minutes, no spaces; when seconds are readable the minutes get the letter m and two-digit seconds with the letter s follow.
12h43
